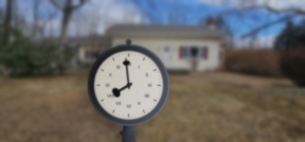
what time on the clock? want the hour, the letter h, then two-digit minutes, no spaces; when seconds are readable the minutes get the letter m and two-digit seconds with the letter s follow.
7h59
